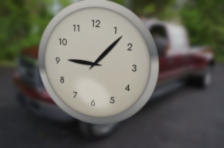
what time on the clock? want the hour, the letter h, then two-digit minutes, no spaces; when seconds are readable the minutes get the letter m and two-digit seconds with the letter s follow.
9h07
